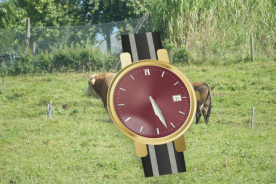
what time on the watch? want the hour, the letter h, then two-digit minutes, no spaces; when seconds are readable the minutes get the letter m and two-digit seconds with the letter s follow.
5h27
